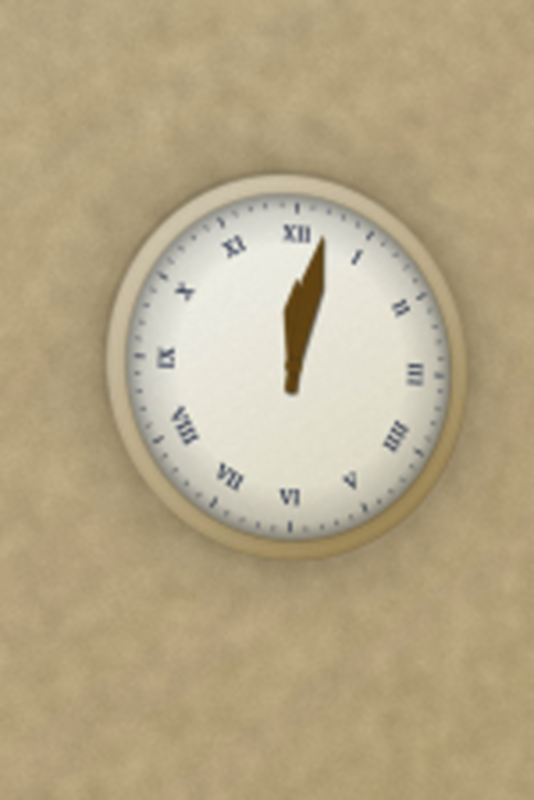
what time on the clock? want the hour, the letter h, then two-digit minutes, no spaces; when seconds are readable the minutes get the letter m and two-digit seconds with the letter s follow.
12h02
